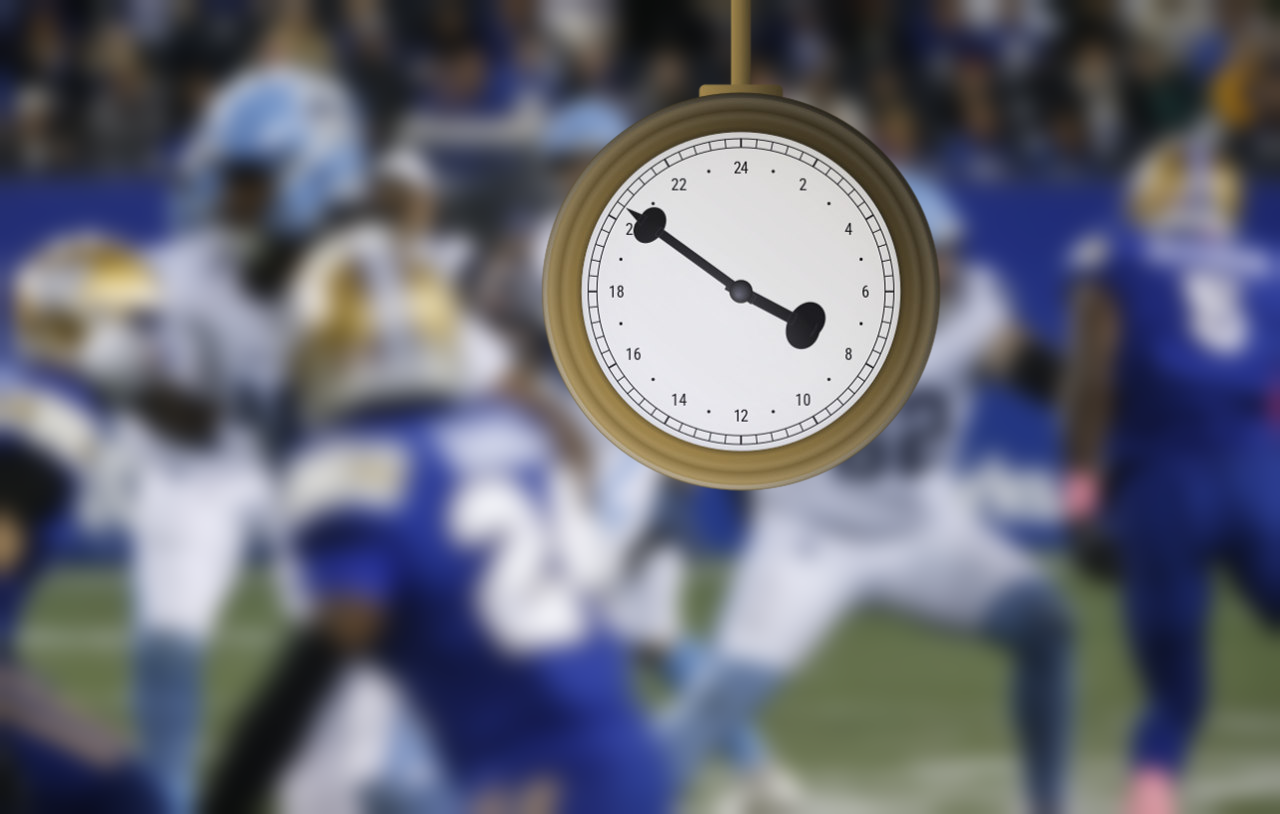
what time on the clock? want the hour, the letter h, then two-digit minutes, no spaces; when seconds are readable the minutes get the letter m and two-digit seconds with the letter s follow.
7h51
